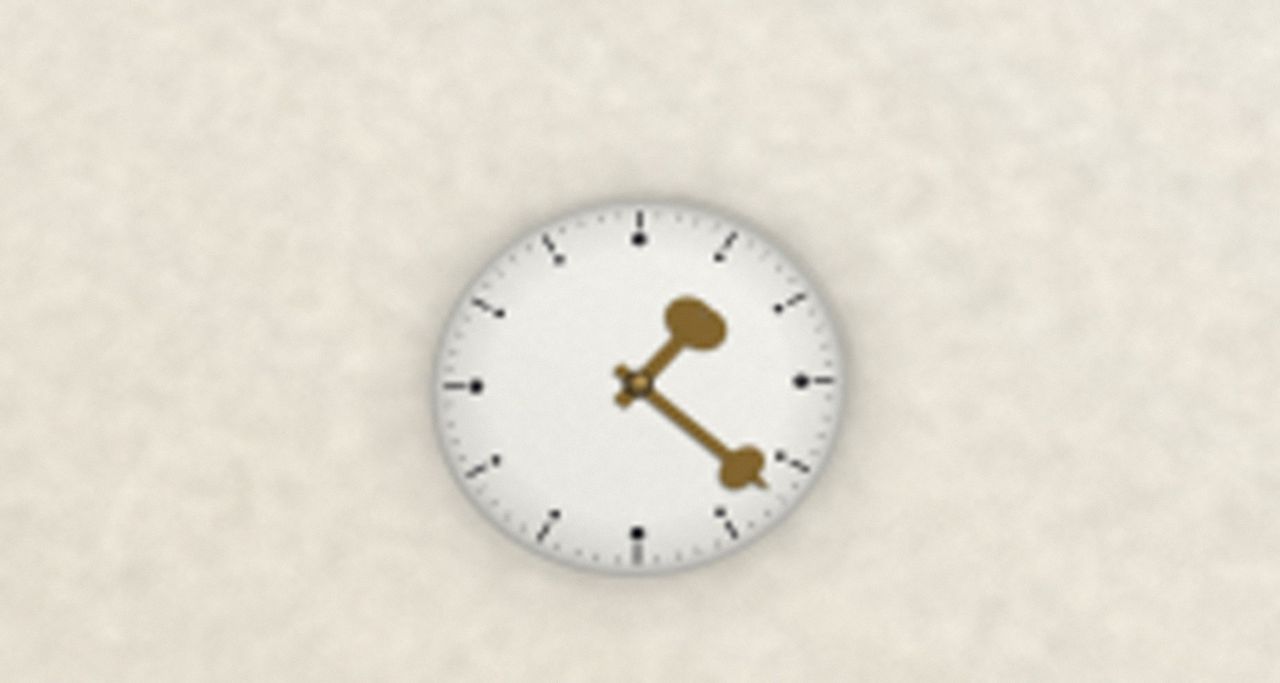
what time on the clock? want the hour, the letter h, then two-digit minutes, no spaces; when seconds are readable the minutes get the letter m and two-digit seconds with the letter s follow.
1h22
